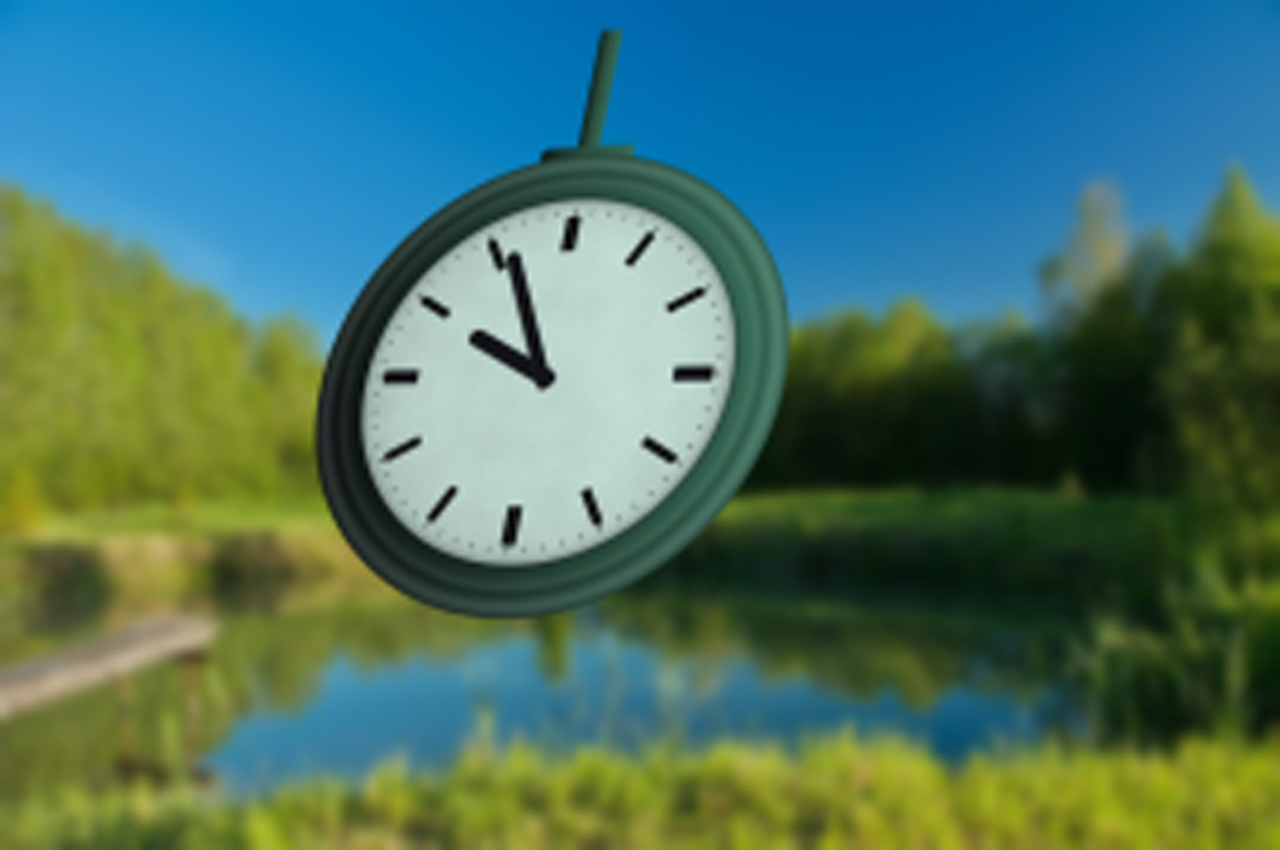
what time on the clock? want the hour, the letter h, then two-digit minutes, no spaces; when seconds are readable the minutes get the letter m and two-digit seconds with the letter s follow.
9h56
